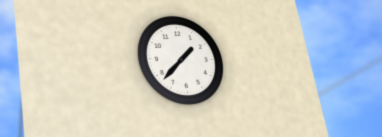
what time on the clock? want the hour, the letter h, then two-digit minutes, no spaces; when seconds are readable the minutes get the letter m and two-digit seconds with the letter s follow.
1h38
